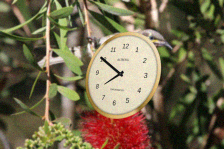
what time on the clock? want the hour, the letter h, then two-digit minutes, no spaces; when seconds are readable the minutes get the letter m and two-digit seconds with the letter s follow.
7h50
